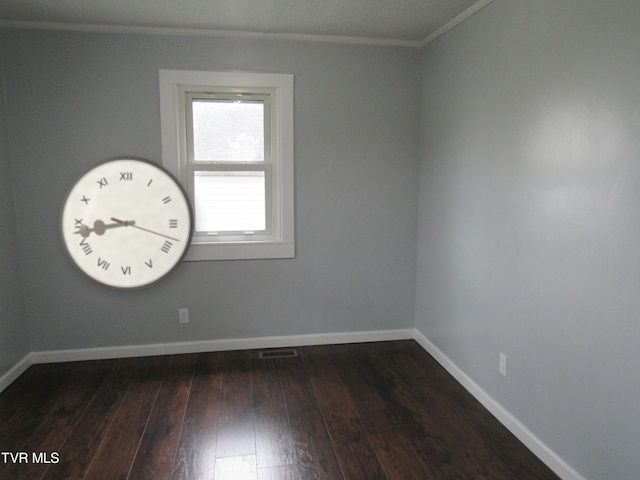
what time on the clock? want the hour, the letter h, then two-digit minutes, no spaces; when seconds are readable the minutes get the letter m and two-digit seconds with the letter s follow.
8h43m18s
